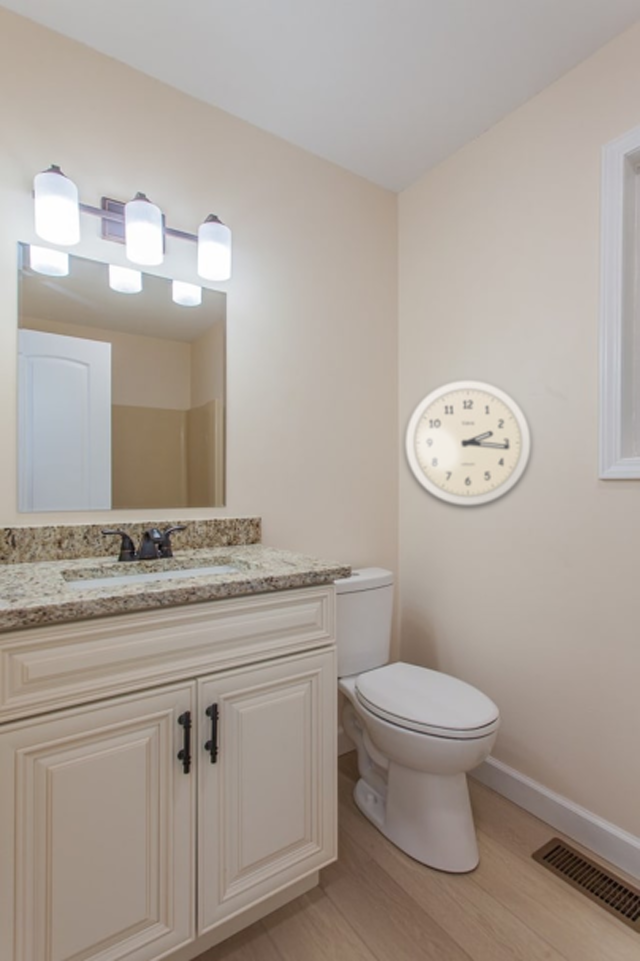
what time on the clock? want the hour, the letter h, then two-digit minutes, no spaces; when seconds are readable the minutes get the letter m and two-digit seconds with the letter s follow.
2h16
